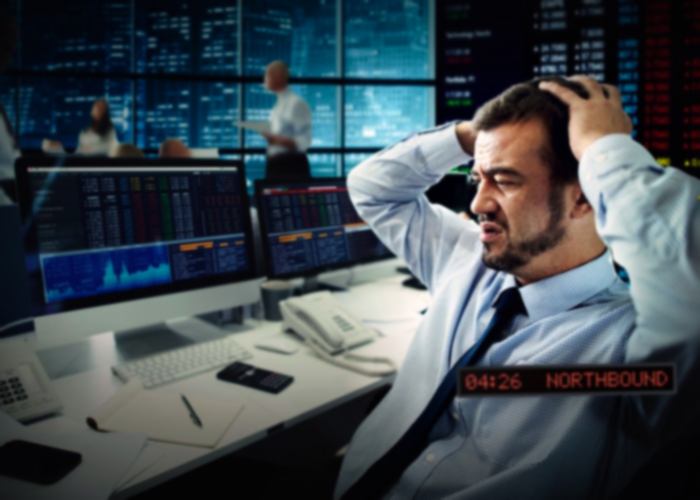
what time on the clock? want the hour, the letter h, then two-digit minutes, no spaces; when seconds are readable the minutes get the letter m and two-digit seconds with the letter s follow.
4h26
